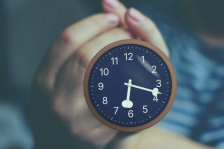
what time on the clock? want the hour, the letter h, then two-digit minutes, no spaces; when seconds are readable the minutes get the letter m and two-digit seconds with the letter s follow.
6h18
